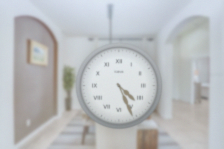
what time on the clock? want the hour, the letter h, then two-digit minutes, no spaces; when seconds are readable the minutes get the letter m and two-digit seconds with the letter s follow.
4h26
